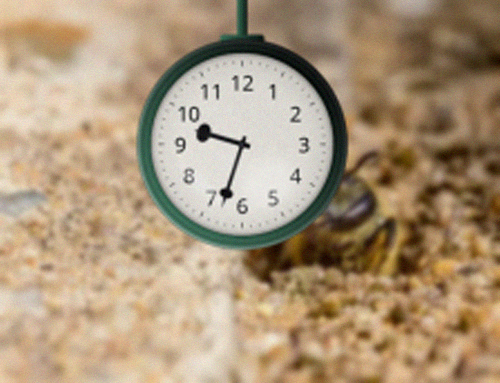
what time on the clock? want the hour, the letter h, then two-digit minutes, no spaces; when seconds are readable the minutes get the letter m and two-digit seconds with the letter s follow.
9h33
